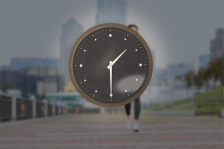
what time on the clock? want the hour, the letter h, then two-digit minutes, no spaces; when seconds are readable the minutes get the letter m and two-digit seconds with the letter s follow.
1h30
